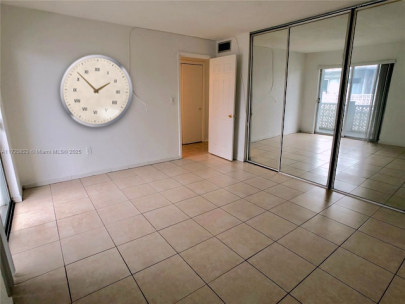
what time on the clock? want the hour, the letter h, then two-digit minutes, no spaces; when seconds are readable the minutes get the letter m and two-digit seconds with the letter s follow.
1h52
